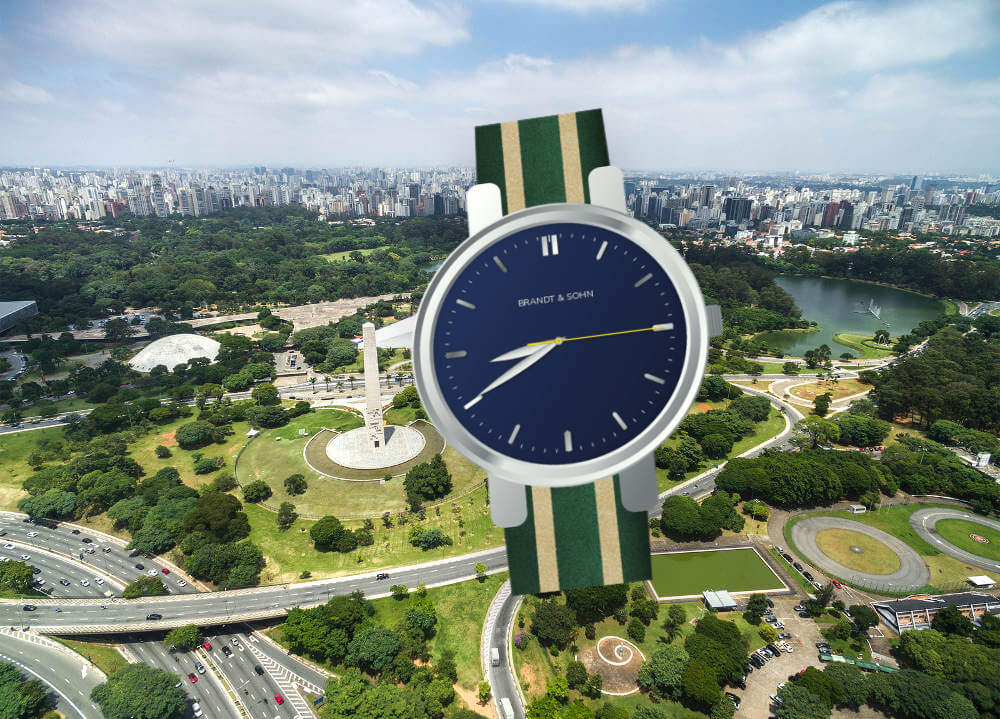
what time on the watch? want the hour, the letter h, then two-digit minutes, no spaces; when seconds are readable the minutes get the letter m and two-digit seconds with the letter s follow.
8h40m15s
